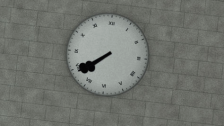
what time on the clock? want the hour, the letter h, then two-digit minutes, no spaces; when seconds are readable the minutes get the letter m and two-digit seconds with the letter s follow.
7h39
